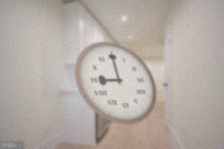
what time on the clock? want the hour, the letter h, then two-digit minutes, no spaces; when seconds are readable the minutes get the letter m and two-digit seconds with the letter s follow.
9h00
